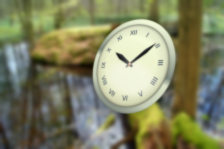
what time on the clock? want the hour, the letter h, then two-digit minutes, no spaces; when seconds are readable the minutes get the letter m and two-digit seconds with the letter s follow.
10h09
